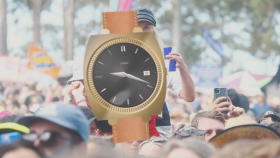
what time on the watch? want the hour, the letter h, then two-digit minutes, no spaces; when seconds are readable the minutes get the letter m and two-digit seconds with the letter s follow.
9h19
